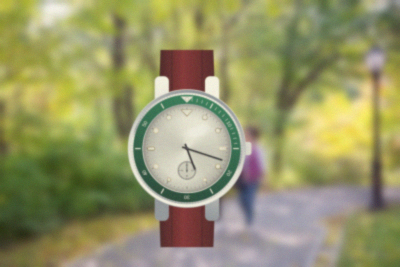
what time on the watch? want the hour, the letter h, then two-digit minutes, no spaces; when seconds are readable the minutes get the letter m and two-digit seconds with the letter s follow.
5h18
